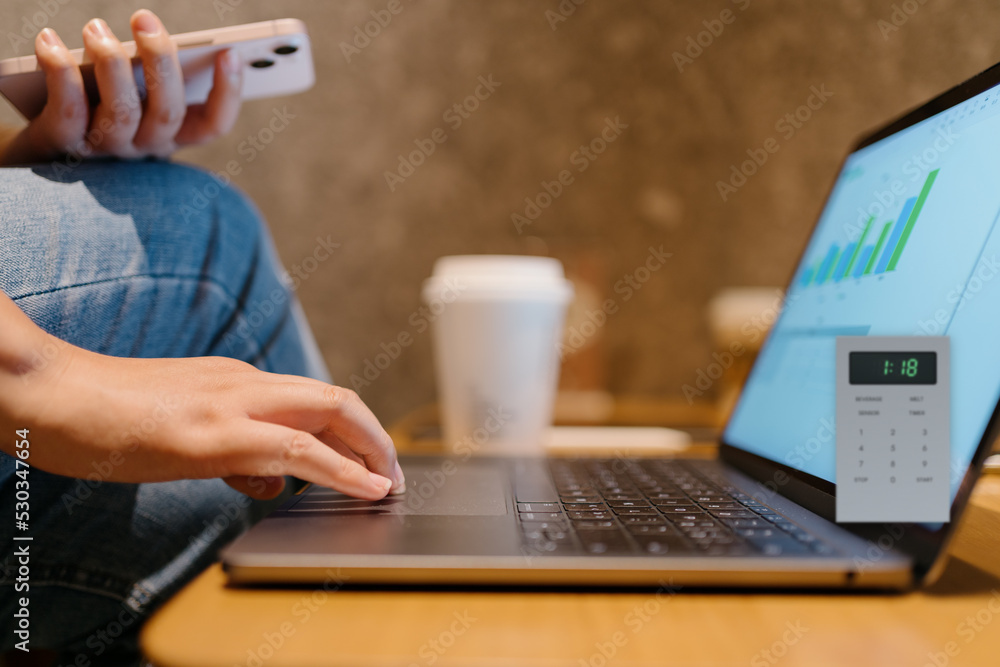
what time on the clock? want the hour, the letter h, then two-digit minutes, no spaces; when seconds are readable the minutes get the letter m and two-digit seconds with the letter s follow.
1h18
